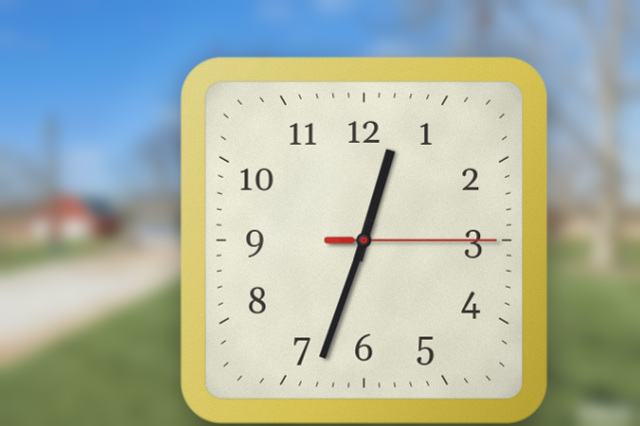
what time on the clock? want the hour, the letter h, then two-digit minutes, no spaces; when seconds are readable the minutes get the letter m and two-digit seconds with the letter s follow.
12h33m15s
